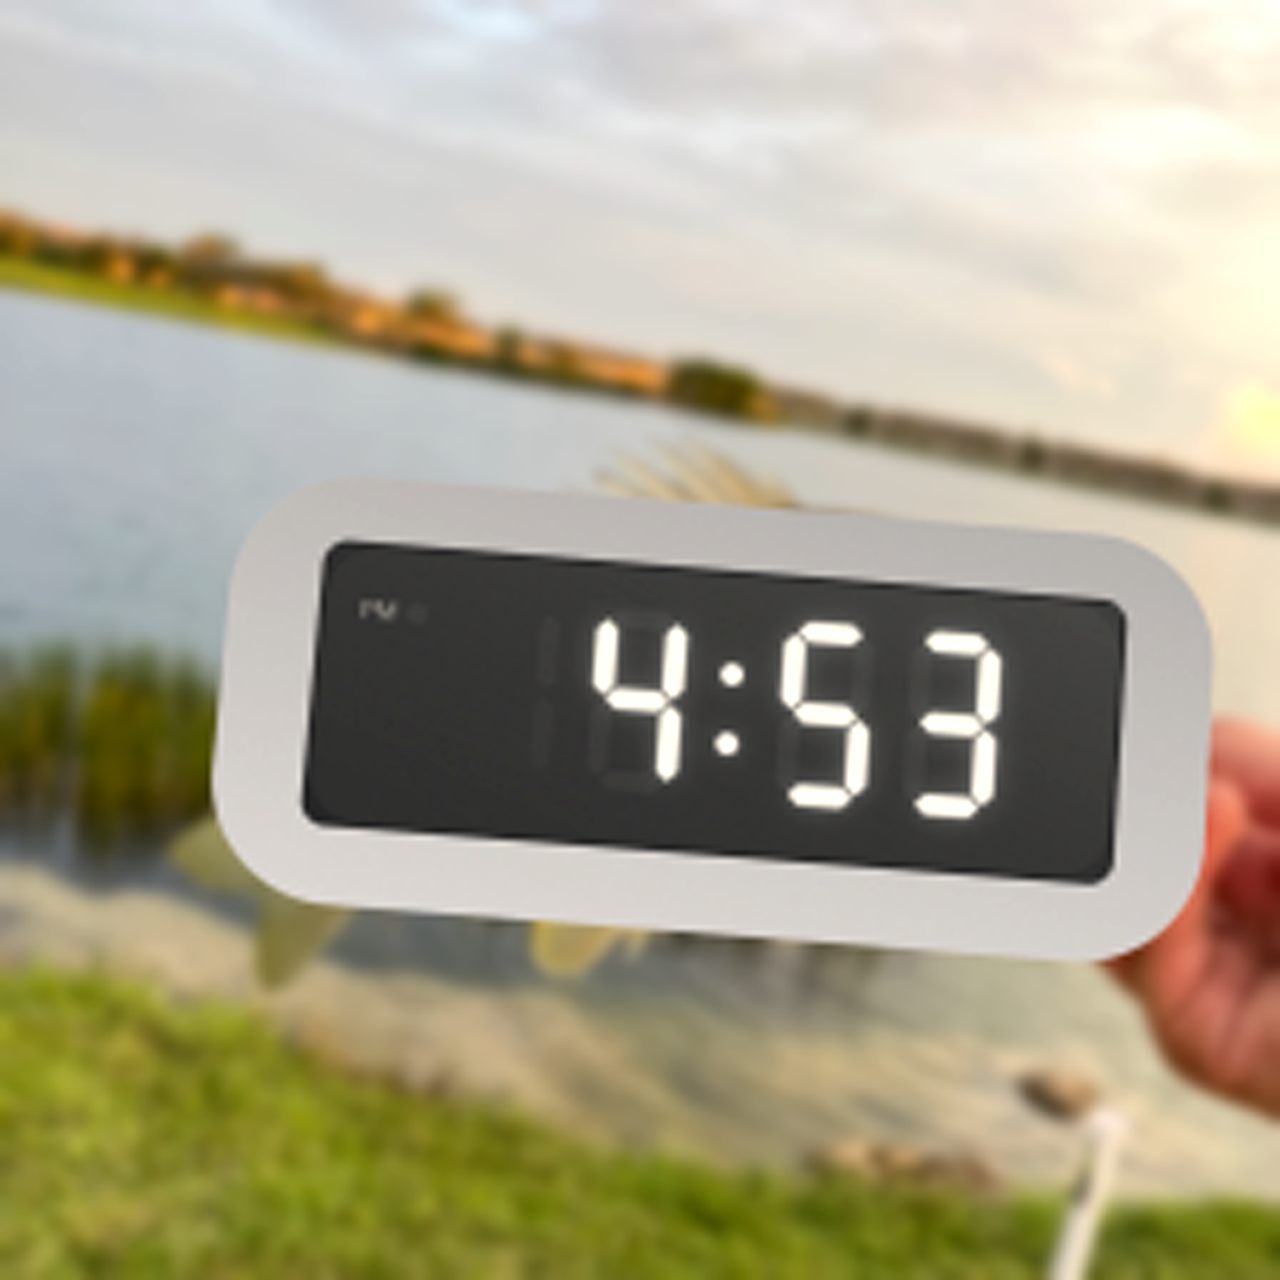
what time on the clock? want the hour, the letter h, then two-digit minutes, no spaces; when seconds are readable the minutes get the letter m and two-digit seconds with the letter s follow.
4h53
